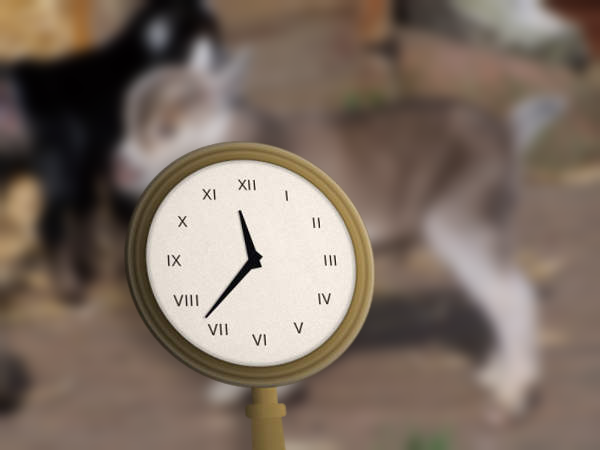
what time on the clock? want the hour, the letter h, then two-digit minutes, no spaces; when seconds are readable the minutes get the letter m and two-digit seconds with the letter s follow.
11h37
